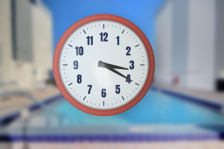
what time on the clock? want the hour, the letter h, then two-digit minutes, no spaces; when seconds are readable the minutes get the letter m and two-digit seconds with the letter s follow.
3h20
